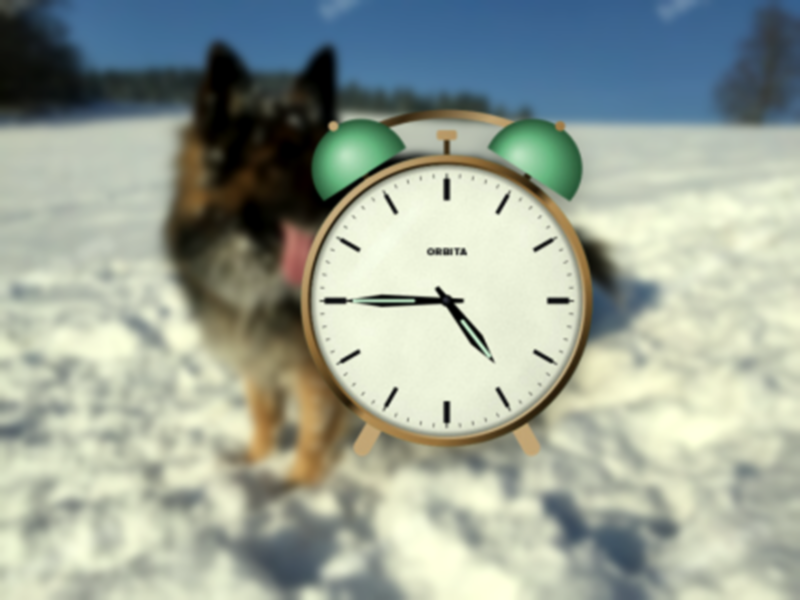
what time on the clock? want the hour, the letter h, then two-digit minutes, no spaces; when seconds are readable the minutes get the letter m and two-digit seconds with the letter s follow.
4h45
